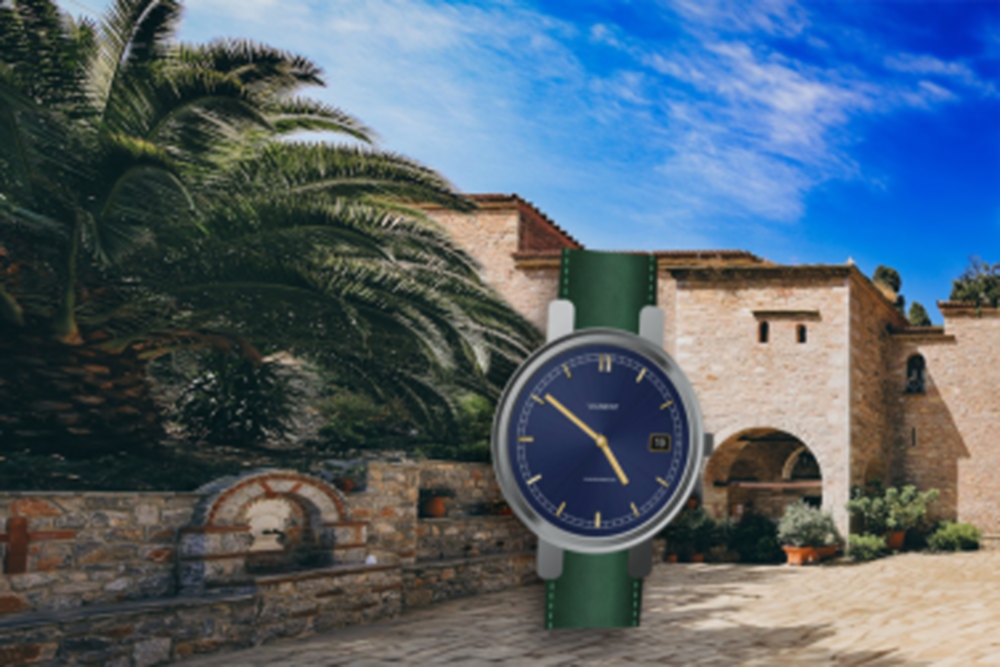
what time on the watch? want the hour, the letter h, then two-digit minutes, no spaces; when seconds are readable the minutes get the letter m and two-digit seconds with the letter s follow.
4h51
